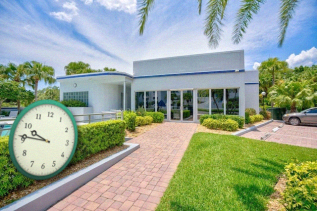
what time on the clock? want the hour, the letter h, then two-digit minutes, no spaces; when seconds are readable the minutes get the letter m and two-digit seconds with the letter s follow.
9h46
